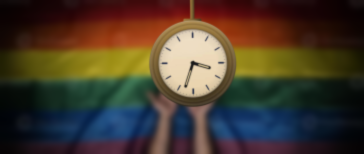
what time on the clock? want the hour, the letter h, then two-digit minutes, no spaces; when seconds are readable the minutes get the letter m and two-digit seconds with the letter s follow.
3h33
